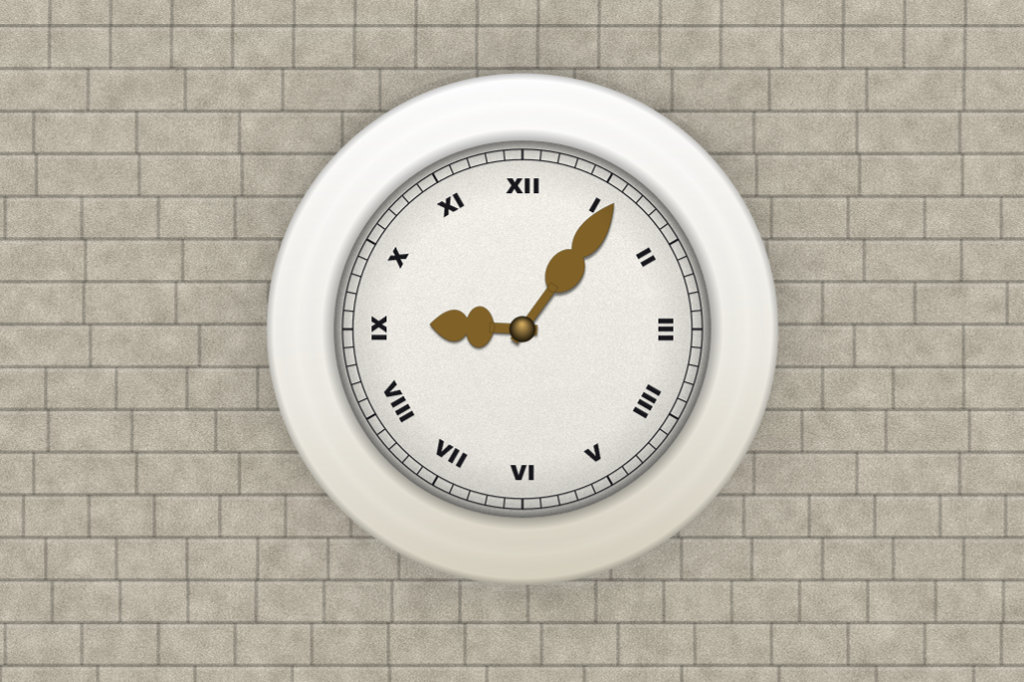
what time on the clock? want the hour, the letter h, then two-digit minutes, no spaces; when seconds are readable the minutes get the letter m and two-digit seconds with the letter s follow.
9h06
